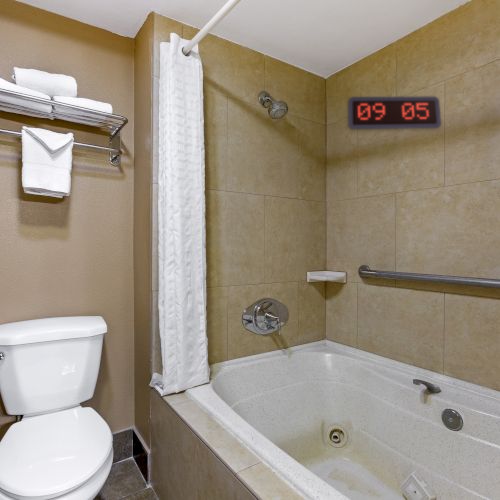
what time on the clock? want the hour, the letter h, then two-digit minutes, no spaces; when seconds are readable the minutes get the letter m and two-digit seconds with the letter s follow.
9h05
